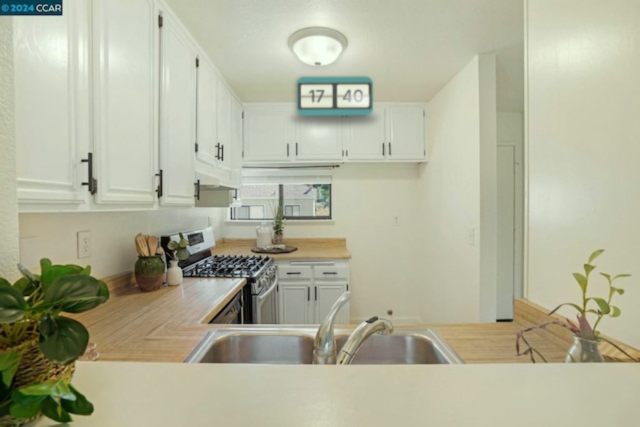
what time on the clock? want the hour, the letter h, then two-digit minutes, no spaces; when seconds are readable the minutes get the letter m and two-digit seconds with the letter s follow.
17h40
